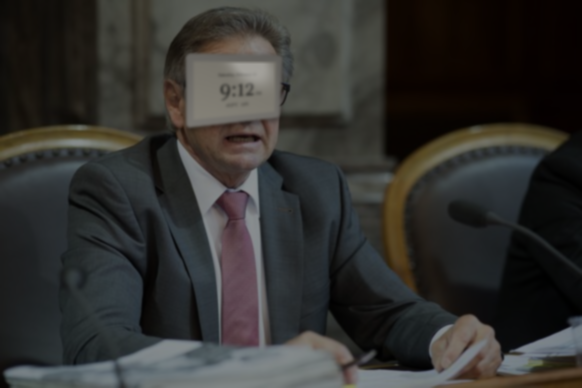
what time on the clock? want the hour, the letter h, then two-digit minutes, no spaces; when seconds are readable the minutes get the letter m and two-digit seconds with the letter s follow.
9h12
